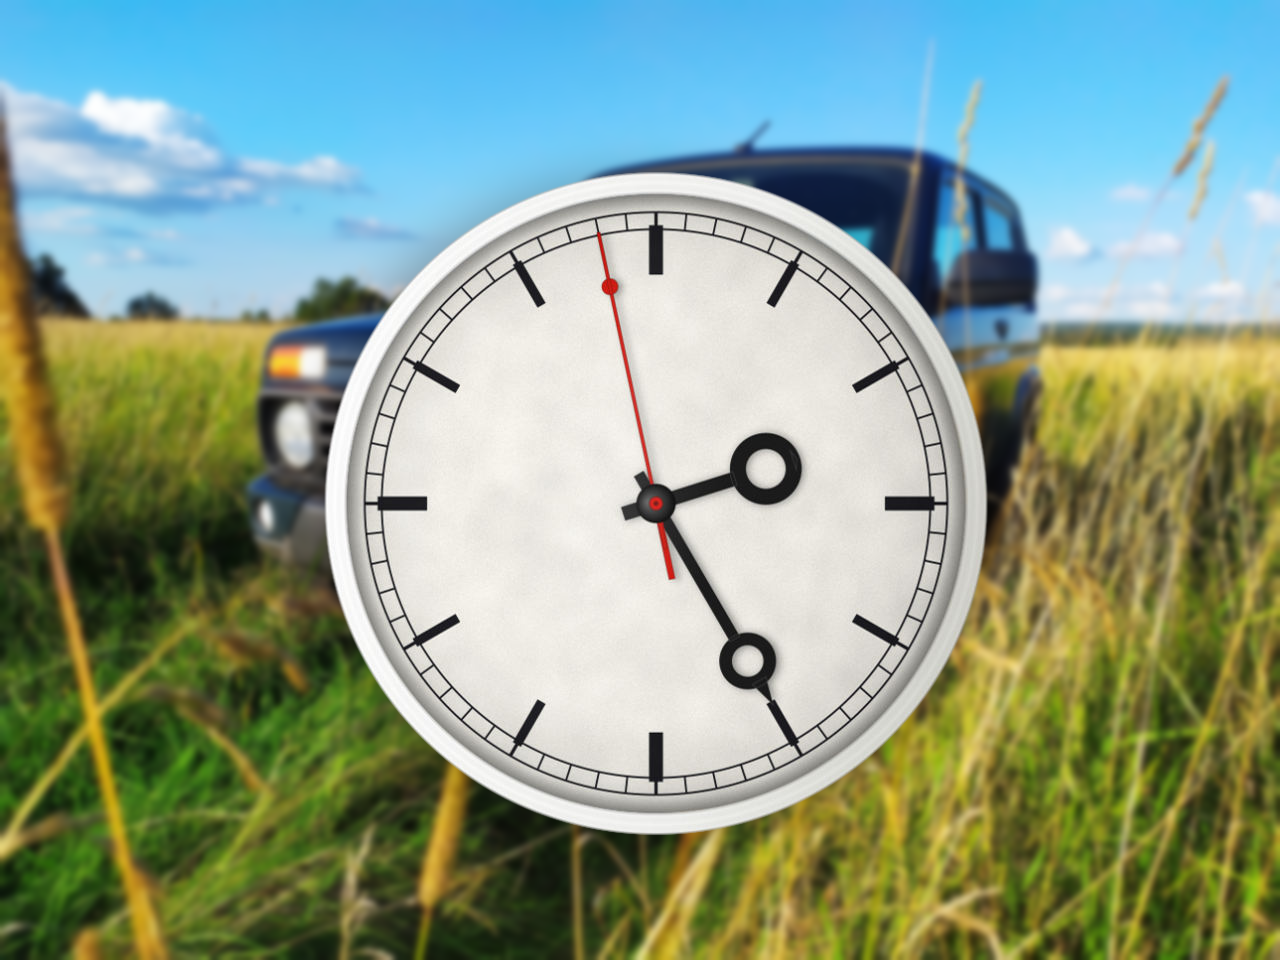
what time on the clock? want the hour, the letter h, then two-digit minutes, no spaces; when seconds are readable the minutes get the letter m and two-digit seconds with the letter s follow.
2h24m58s
